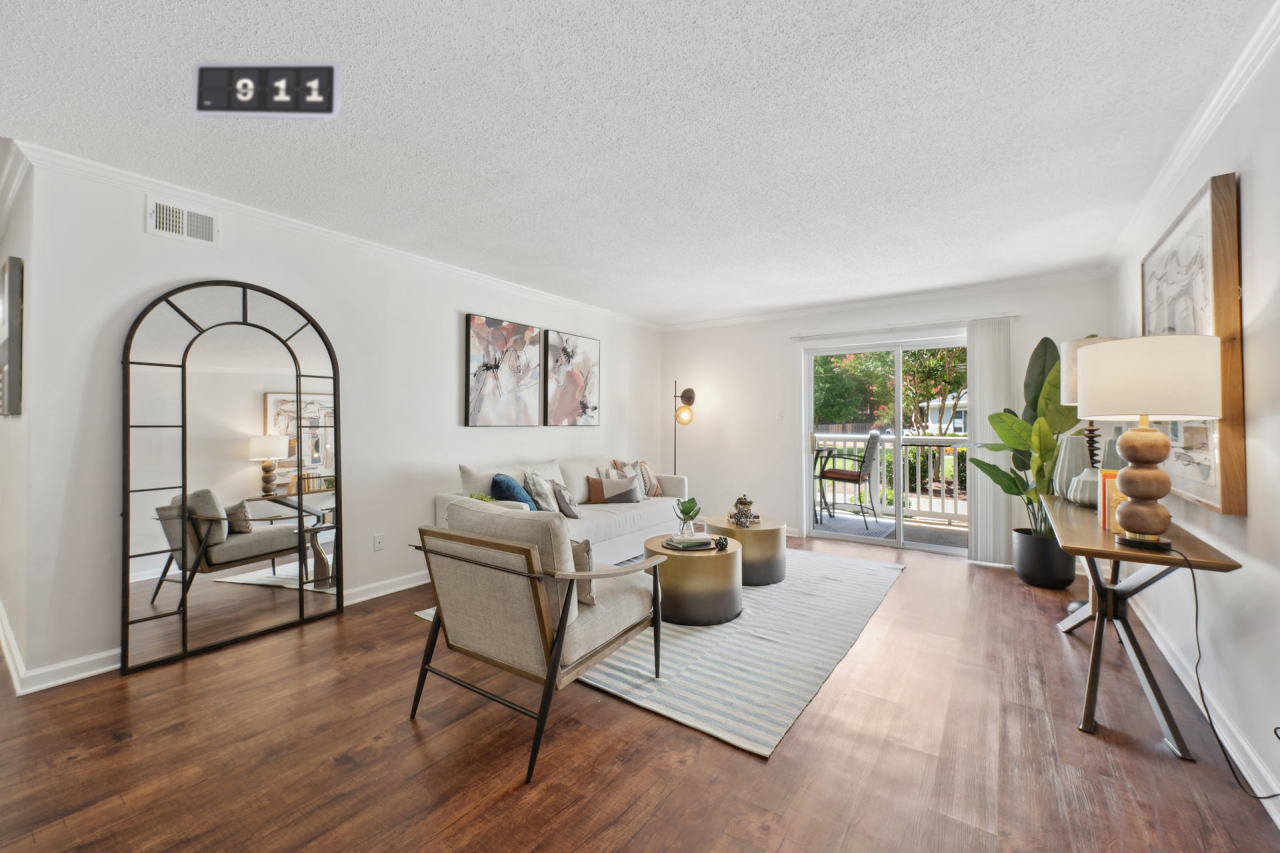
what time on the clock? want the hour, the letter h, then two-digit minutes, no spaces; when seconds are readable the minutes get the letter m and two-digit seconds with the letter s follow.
9h11
